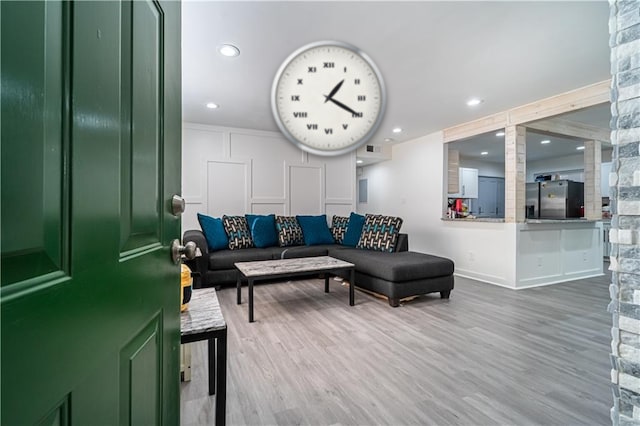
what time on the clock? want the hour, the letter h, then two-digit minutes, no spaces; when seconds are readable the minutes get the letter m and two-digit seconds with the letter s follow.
1h20
